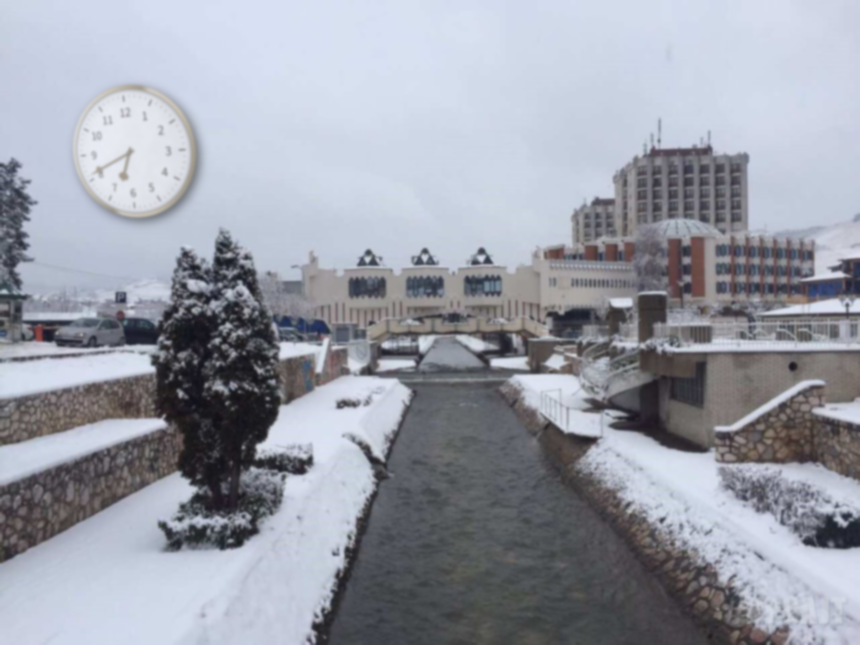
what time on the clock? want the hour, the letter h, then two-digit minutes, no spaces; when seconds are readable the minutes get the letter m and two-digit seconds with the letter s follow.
6h41
